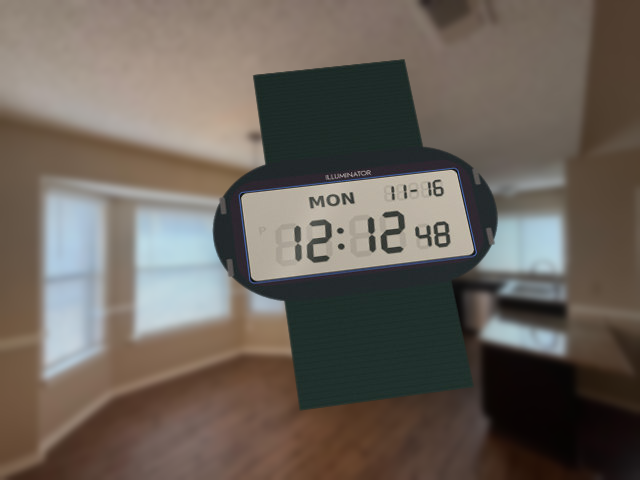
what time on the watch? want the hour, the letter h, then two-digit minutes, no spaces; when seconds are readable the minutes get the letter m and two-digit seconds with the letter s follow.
12h12m48s
